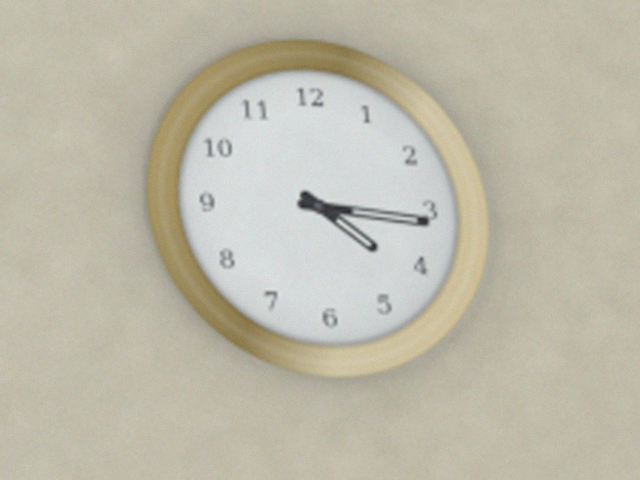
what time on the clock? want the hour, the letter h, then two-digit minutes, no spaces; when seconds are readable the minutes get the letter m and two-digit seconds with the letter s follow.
4h16
